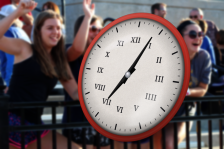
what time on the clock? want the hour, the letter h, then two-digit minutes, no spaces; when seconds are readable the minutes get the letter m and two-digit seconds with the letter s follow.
7h04
